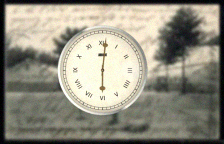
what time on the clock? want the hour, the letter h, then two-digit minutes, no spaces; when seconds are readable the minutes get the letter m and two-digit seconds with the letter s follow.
6h01
